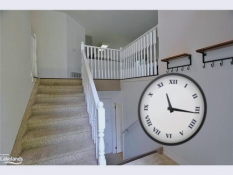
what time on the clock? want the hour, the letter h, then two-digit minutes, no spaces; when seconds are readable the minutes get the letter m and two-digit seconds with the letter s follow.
11h16
